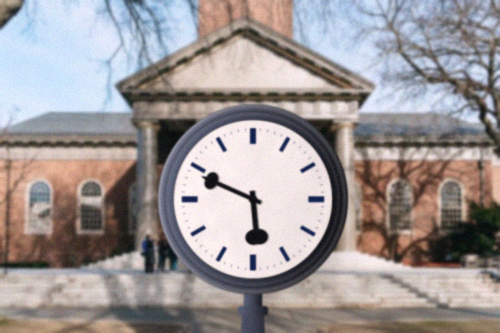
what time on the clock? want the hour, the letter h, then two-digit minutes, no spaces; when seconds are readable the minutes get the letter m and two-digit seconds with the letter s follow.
5h49
